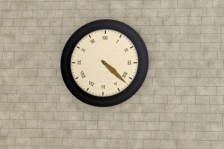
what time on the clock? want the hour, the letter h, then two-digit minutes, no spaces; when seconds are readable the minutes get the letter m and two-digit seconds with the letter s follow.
4h22
